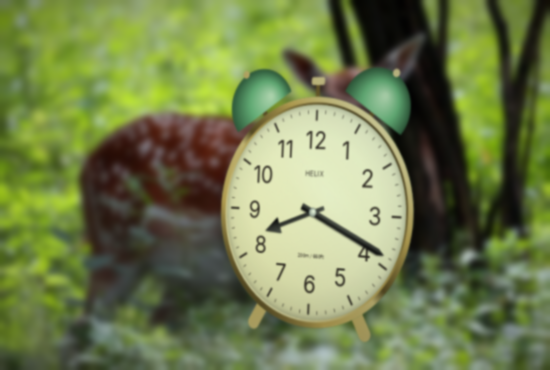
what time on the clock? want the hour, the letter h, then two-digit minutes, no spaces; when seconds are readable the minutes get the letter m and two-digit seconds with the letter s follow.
8h19
